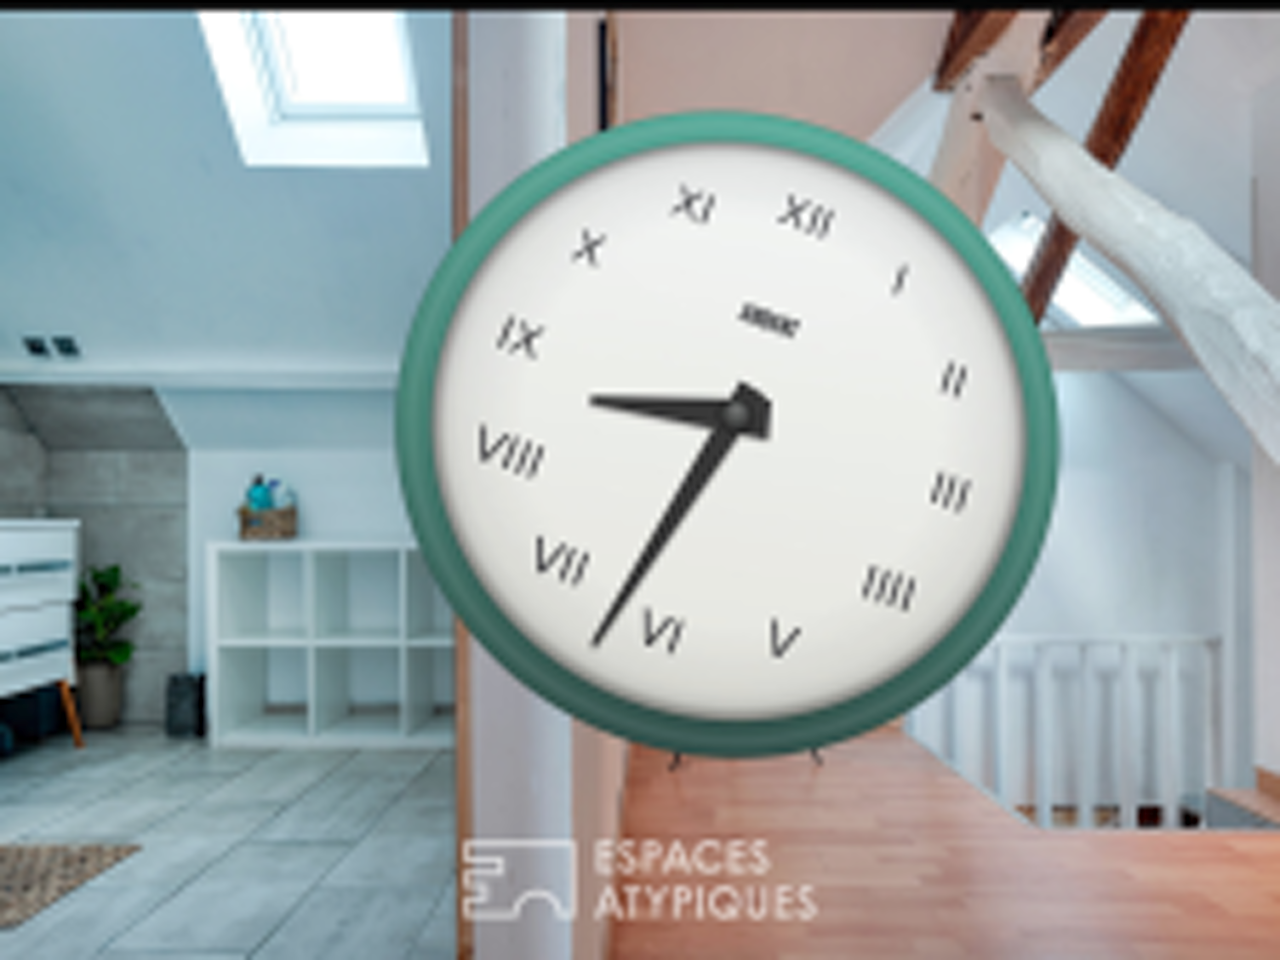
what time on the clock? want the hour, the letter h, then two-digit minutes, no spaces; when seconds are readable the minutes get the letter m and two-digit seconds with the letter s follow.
8h32
